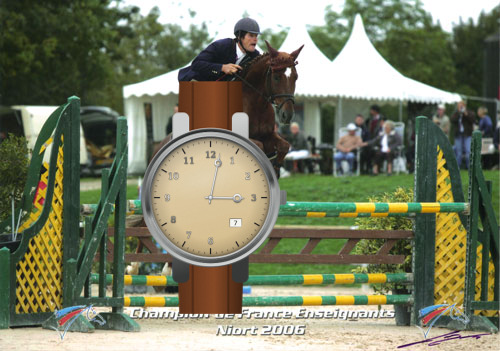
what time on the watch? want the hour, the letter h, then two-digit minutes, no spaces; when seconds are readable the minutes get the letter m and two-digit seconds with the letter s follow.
3h02
